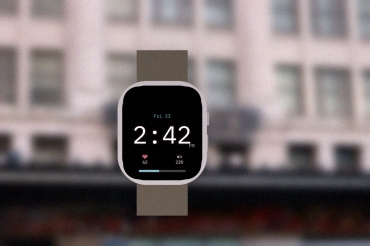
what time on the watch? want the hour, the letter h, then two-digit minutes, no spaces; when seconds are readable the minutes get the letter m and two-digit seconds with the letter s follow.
2h42
